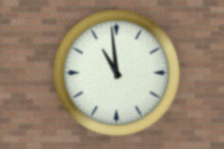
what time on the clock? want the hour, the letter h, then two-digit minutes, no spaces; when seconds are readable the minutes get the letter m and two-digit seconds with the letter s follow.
10h59
